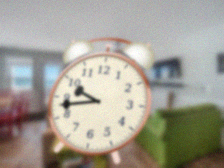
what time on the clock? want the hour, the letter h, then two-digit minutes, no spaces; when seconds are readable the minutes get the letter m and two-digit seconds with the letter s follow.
9h43
